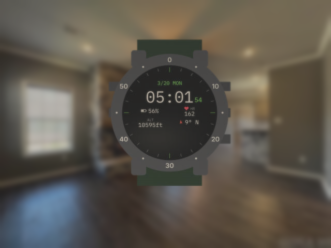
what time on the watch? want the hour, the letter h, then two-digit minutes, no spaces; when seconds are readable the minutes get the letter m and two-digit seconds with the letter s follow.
5h01
